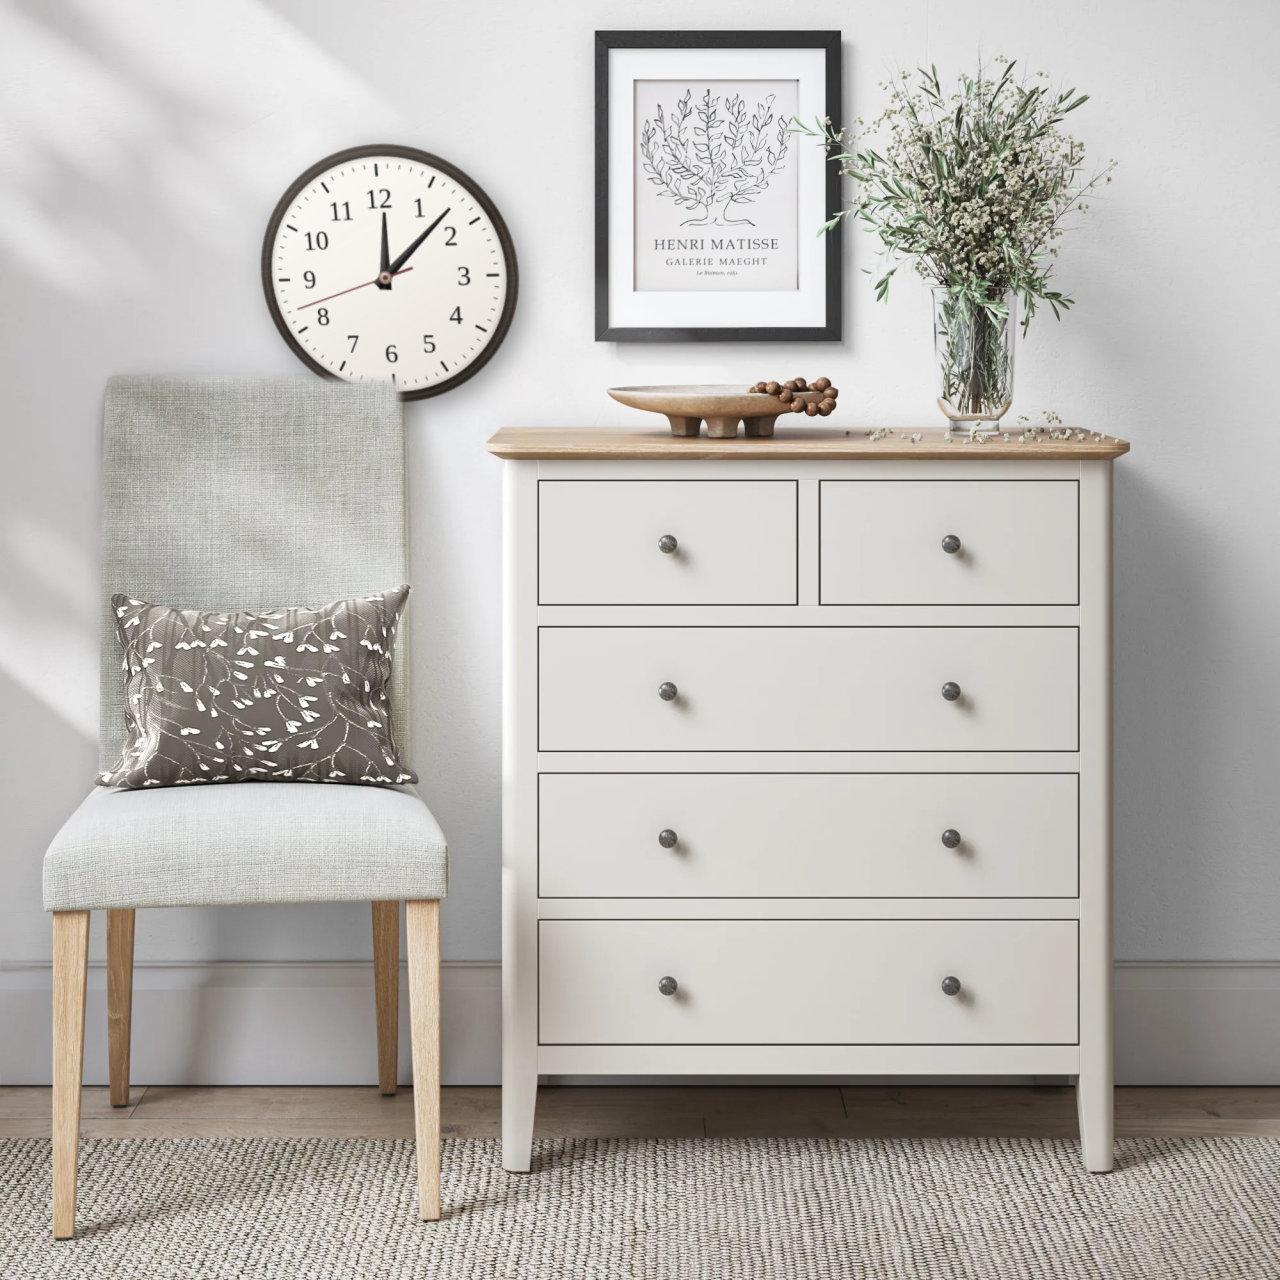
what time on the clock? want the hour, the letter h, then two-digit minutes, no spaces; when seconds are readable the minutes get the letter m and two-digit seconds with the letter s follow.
12h07m42s
